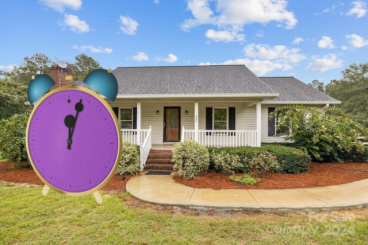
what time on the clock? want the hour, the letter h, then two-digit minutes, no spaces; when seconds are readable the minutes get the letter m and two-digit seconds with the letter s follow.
12h03
